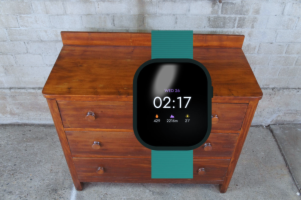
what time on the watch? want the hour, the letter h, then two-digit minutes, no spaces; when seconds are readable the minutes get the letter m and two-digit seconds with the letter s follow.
2h17
